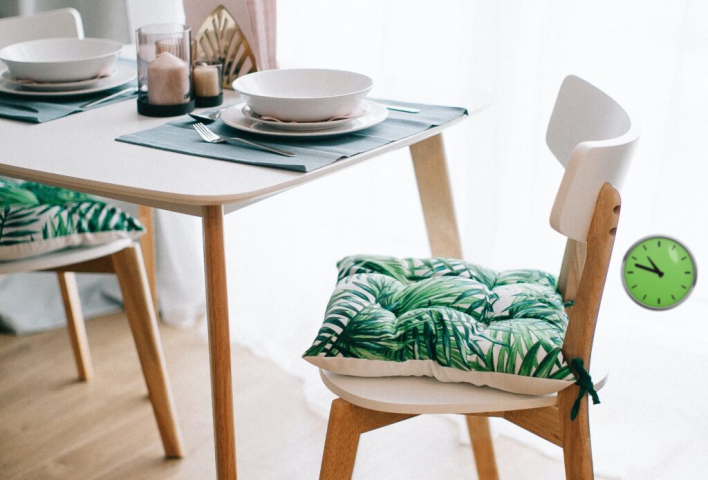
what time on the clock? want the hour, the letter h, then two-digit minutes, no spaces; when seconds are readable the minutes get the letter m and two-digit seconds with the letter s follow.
10h48
